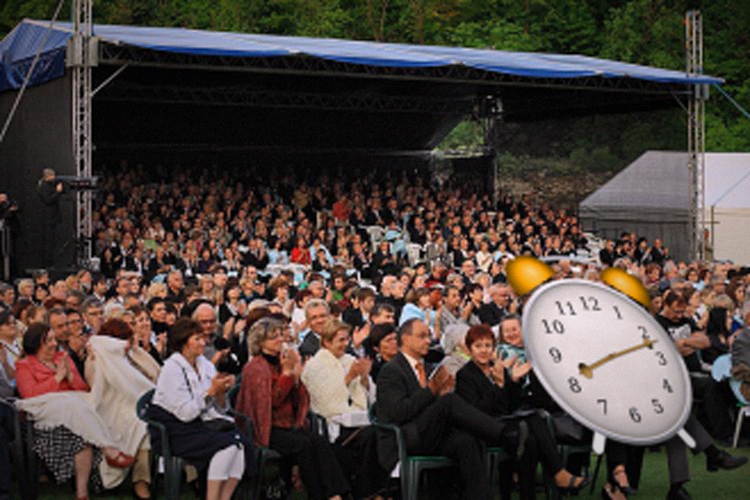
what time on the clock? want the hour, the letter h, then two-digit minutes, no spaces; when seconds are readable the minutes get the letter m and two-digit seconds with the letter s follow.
8h12
